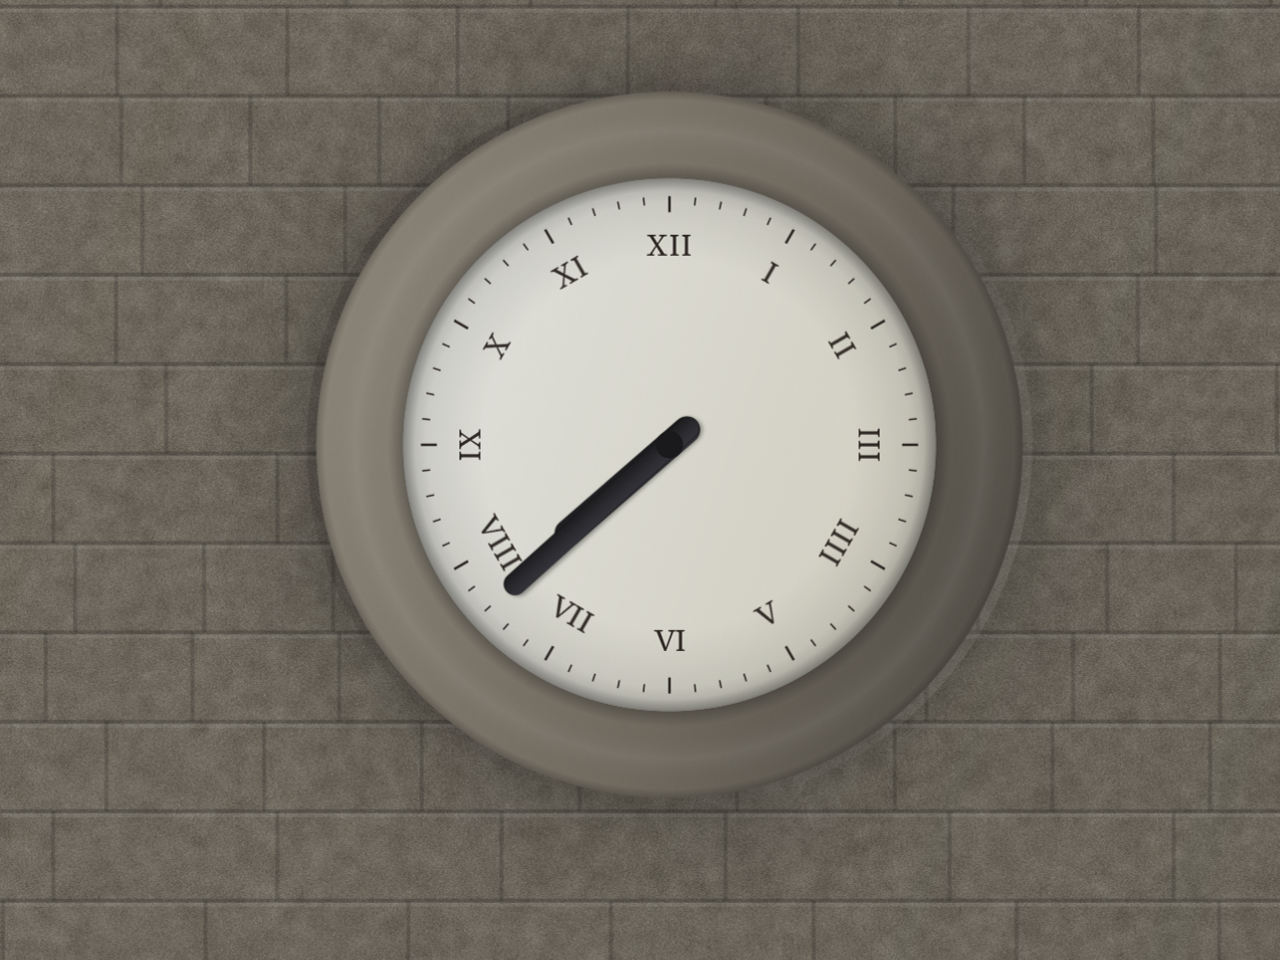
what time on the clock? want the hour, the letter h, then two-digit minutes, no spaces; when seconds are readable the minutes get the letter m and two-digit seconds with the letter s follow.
7h38
